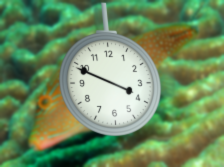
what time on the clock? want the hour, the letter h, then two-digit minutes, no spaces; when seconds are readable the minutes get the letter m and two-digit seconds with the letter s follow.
3h49
